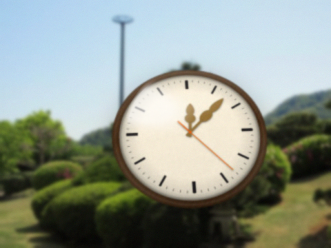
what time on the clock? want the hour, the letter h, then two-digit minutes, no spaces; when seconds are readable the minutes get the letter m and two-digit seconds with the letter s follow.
12h07m23s
